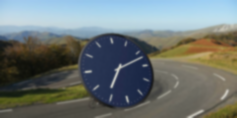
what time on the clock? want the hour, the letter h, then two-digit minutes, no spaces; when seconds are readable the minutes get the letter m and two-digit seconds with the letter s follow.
7h12
